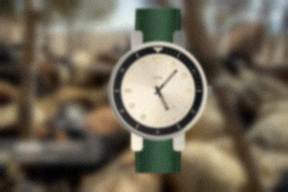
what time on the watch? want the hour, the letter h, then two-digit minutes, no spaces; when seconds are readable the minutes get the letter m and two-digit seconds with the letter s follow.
5h07
